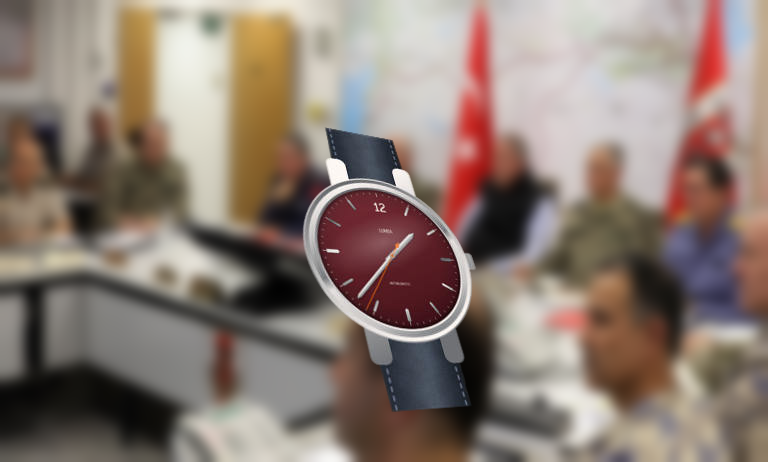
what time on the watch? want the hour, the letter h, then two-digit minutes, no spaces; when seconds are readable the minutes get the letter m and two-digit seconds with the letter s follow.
1h37m36s
